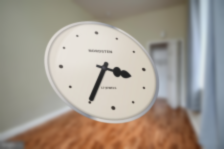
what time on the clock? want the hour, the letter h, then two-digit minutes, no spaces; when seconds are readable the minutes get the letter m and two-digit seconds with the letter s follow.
3h35
